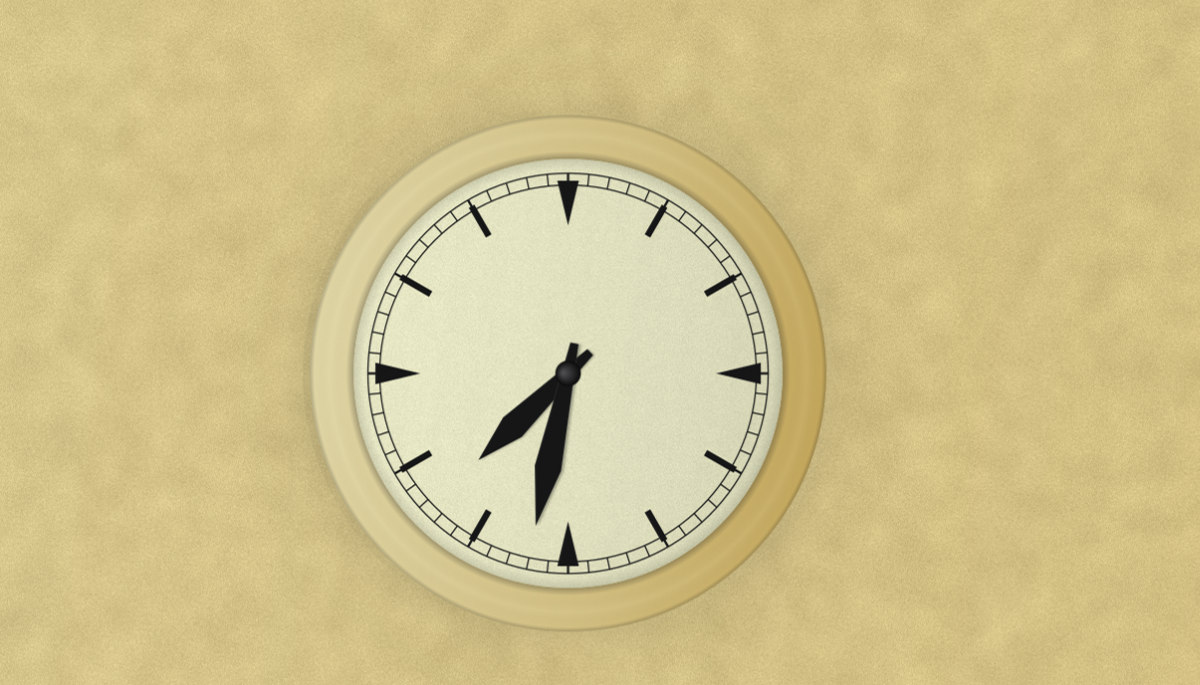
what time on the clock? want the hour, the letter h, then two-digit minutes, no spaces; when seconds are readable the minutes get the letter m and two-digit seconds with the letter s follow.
7h32
